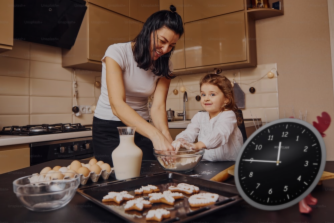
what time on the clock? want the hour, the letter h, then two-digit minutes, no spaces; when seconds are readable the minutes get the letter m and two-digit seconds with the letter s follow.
11h45
